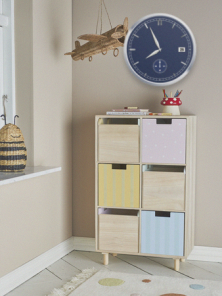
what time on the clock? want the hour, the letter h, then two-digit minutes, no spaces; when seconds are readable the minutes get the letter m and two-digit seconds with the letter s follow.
7h56
